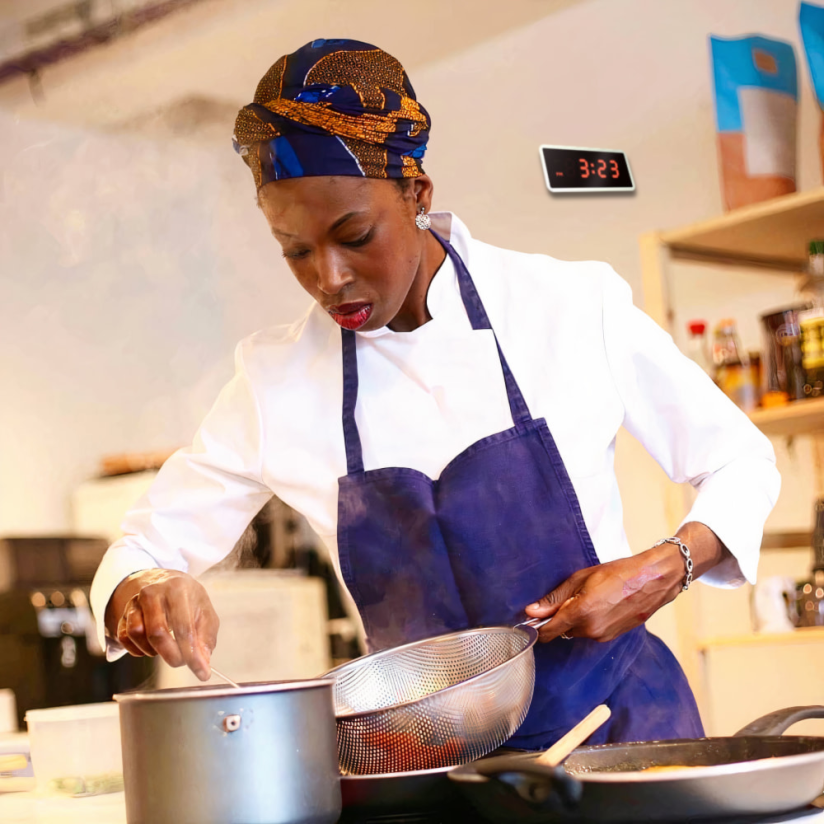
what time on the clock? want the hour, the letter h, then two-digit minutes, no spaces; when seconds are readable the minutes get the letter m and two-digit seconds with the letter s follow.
3h23
